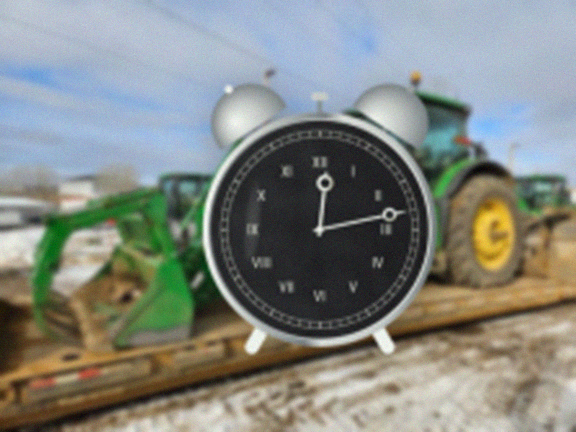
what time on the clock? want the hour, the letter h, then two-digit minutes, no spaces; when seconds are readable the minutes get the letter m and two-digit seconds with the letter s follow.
12h13
